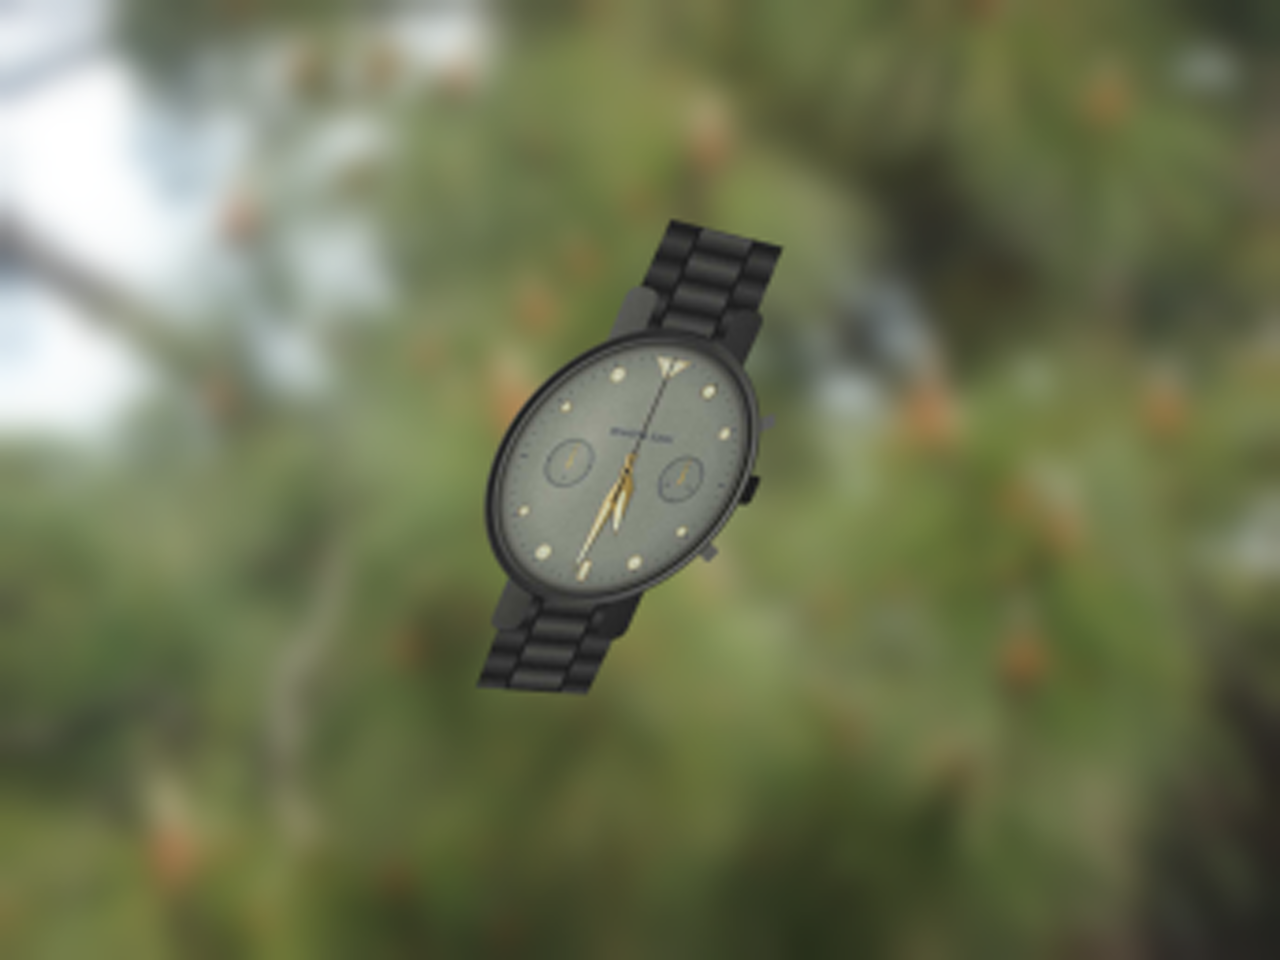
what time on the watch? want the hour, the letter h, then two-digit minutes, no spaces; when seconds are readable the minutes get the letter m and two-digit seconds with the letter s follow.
5h31
